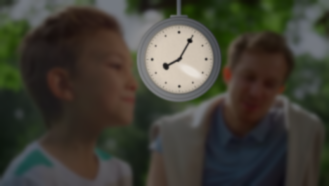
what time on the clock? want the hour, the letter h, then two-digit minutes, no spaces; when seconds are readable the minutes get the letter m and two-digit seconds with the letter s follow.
8h05
